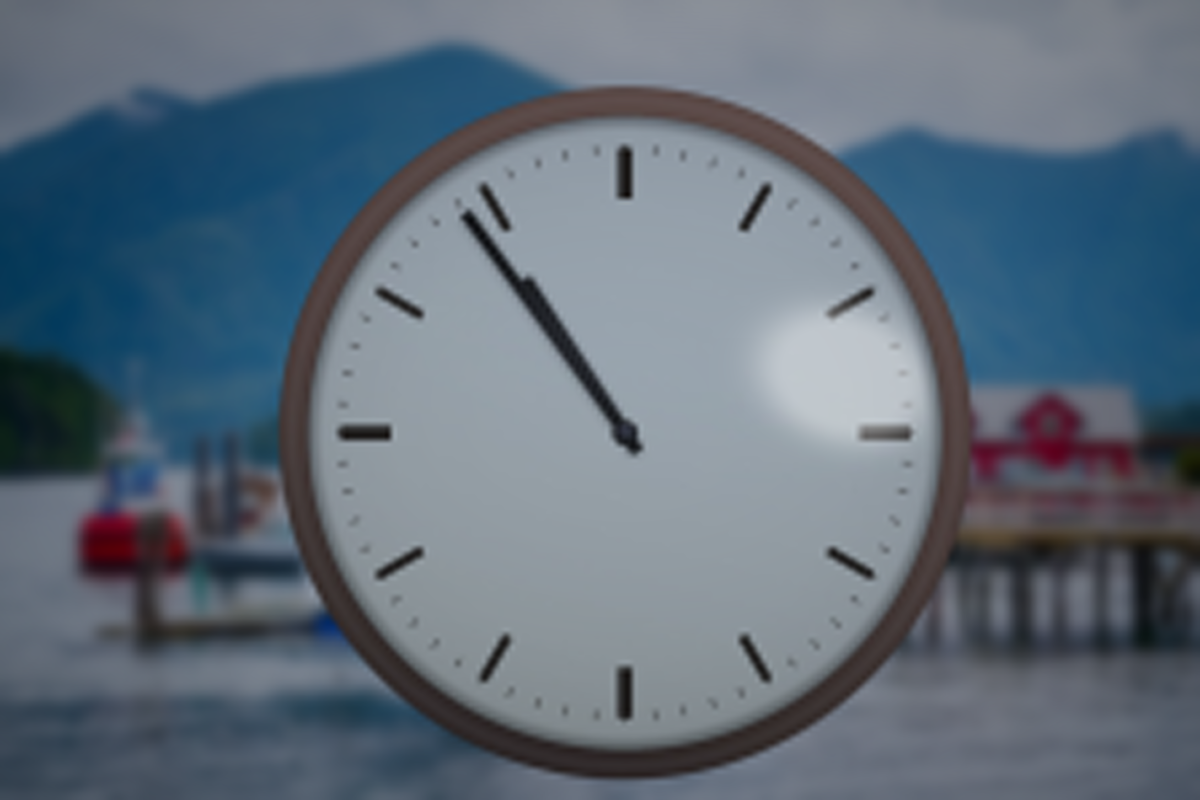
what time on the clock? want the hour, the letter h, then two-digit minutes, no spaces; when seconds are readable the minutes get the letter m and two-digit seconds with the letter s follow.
10h54
